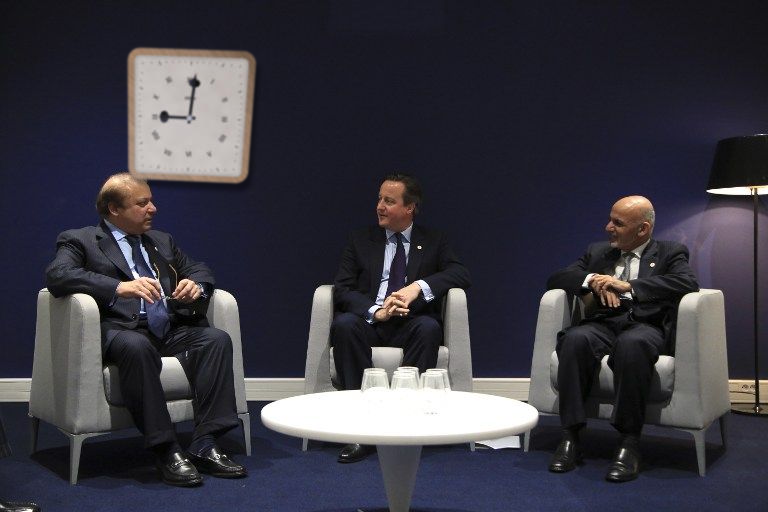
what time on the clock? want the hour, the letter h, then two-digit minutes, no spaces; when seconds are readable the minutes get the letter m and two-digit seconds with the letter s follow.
9h01
